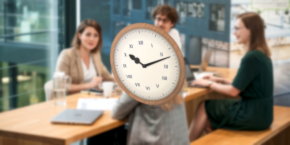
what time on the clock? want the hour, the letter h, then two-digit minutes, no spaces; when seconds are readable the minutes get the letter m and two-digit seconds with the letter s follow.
10h12
